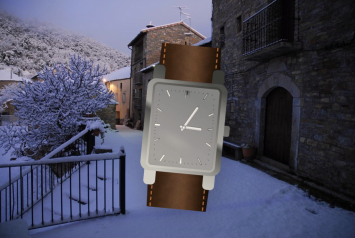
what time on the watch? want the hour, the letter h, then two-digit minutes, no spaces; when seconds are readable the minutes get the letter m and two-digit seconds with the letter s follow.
3h05
